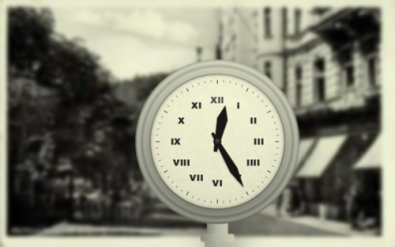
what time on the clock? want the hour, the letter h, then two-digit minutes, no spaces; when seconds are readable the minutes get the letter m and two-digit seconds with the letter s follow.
12h25
